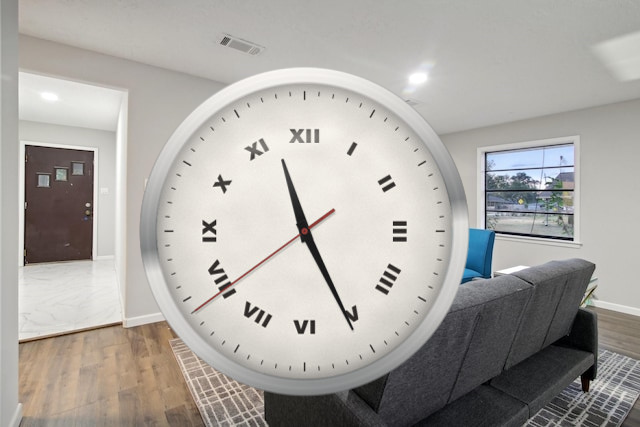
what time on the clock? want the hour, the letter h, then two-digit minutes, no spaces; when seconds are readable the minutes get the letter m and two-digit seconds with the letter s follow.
11h25m39s
